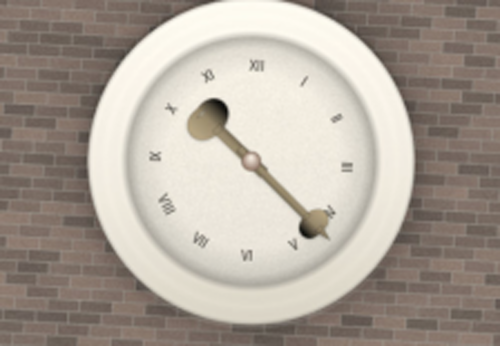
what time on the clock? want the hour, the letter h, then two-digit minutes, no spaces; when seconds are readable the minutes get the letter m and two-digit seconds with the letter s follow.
10h22
